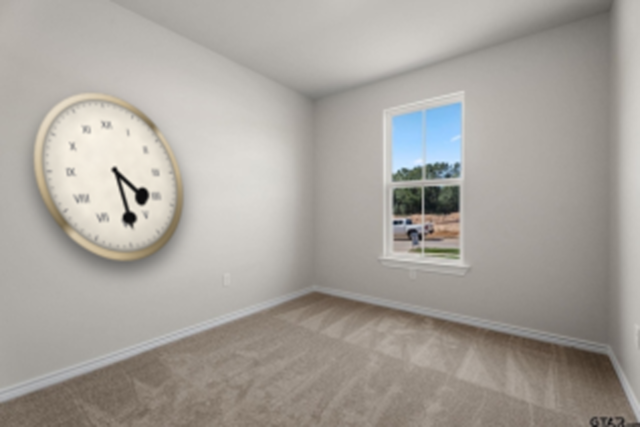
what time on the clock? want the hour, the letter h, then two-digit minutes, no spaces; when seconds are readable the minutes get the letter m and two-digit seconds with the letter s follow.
4h29
